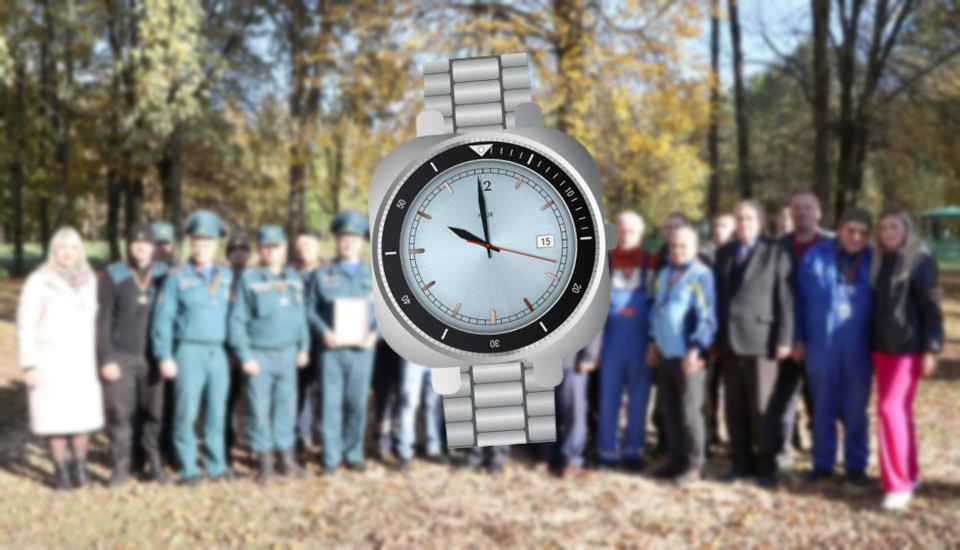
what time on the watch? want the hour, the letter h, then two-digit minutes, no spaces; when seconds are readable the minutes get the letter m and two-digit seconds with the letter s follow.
9h59m18s
